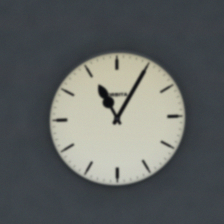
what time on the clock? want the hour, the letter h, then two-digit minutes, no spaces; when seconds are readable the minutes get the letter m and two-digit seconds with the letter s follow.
11h05
